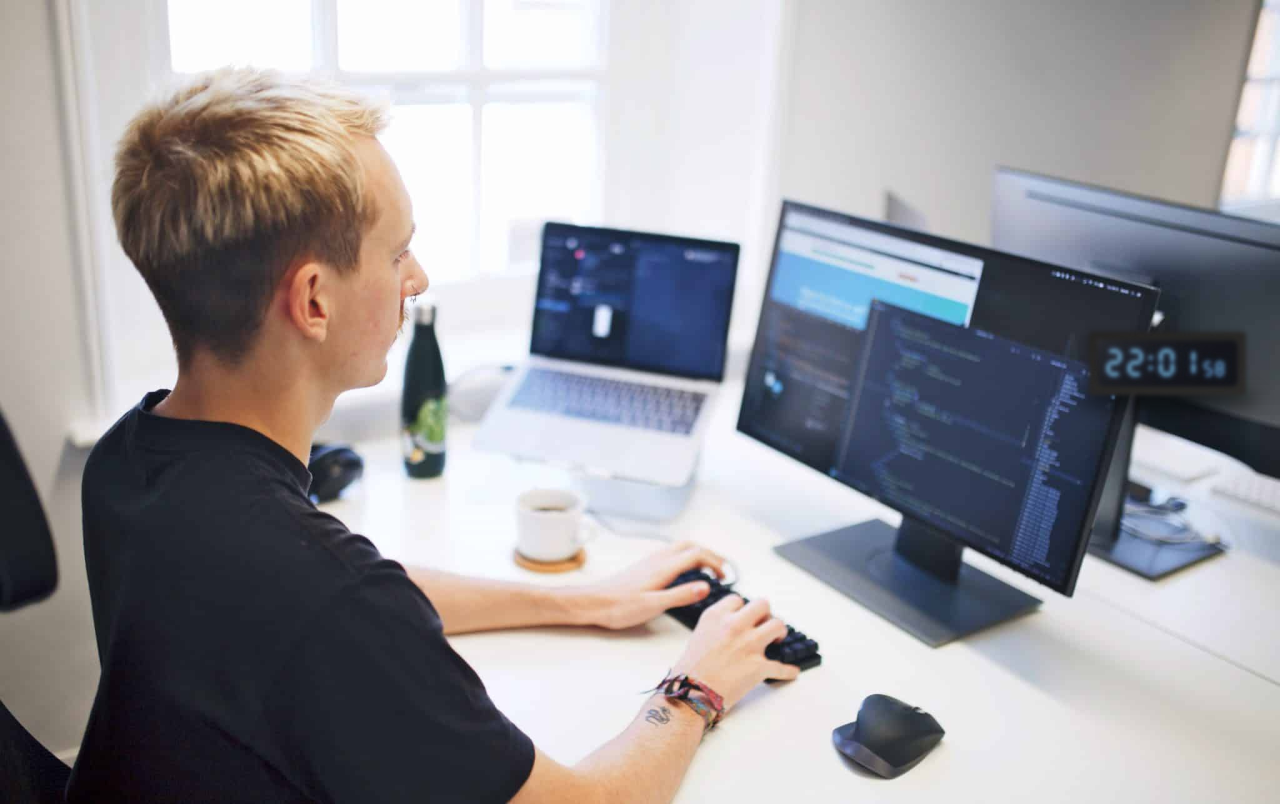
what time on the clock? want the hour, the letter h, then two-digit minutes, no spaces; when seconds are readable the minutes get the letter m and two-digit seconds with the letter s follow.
22h01m58s
